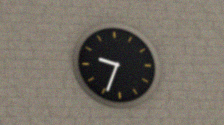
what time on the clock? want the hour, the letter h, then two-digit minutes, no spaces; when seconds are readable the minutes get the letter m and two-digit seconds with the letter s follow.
9h34
